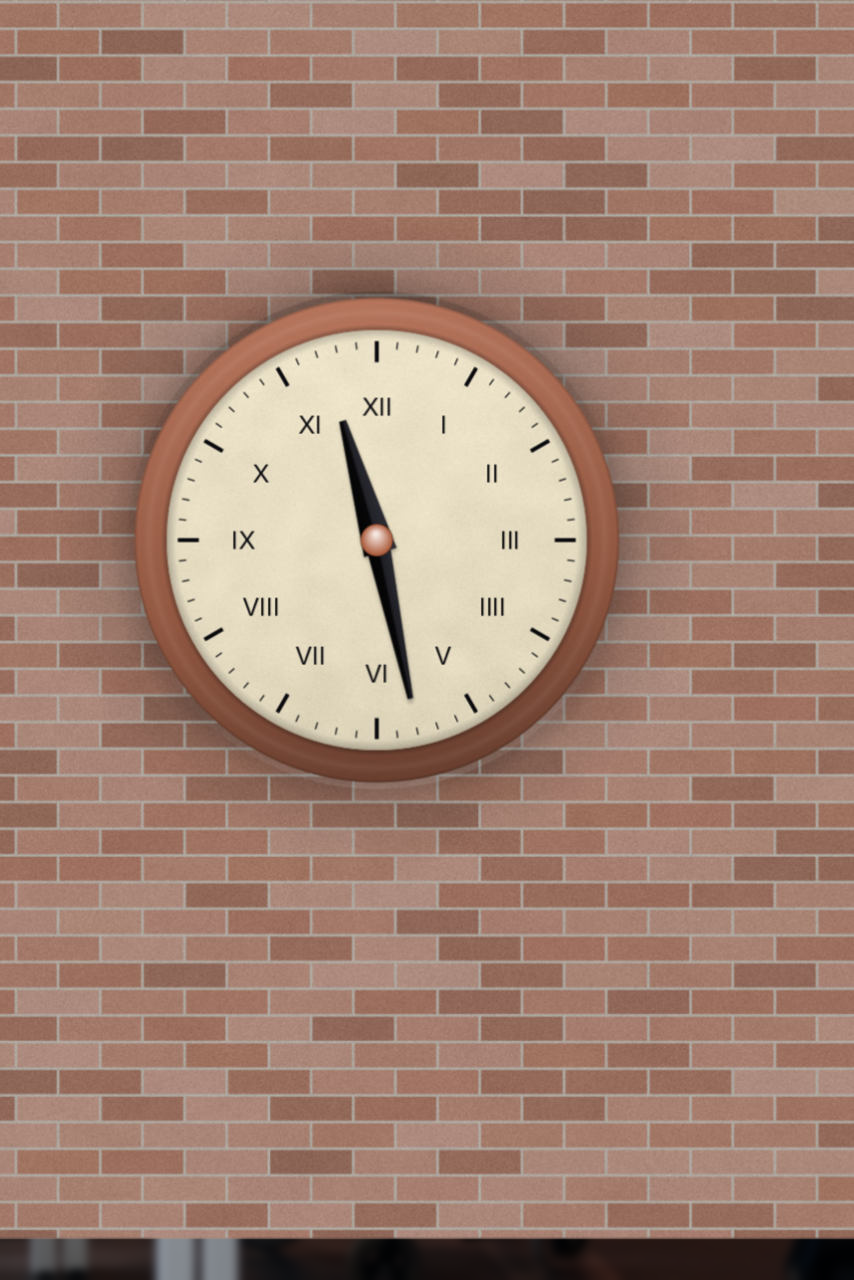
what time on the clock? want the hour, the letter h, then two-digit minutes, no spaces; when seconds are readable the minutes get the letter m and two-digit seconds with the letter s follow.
11h28
